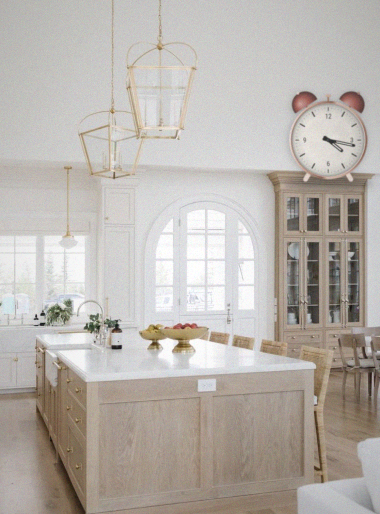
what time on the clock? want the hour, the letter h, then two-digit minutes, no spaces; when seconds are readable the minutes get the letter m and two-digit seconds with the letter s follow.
4h17
